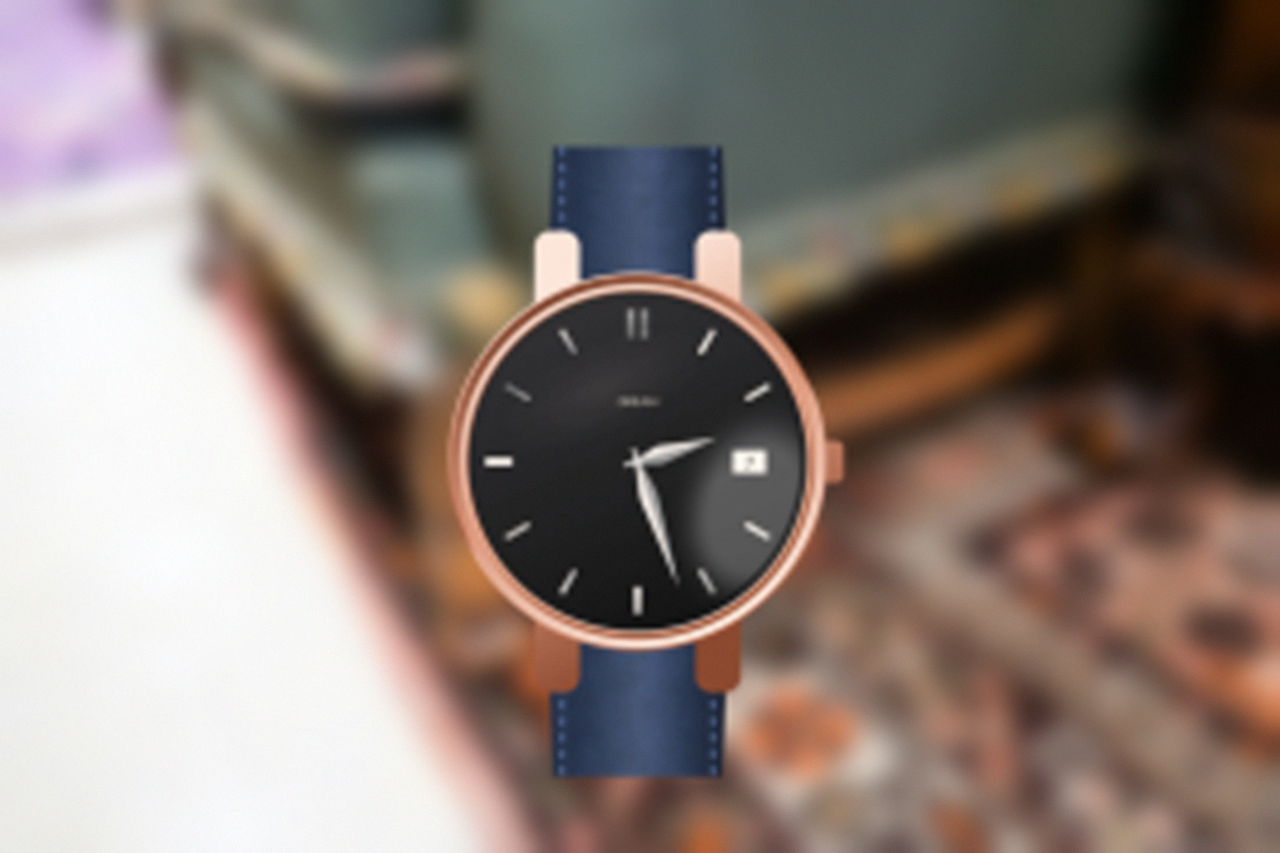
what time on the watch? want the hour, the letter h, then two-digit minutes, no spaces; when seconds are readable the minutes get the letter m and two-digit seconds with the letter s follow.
2h27
